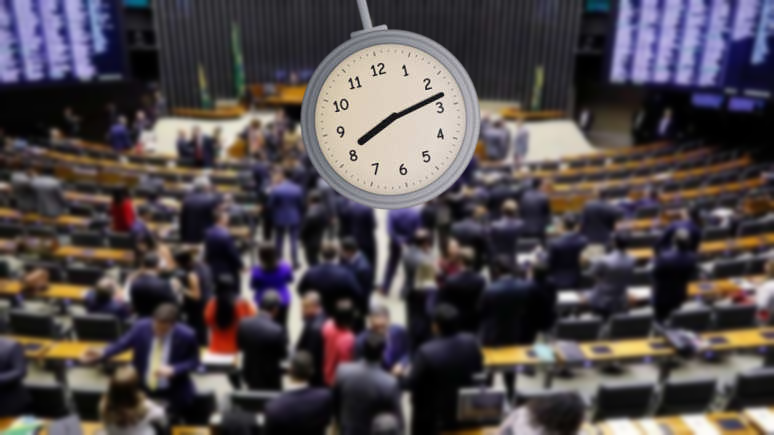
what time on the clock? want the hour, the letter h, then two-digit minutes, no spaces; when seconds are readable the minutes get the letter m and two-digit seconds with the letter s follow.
8h13
